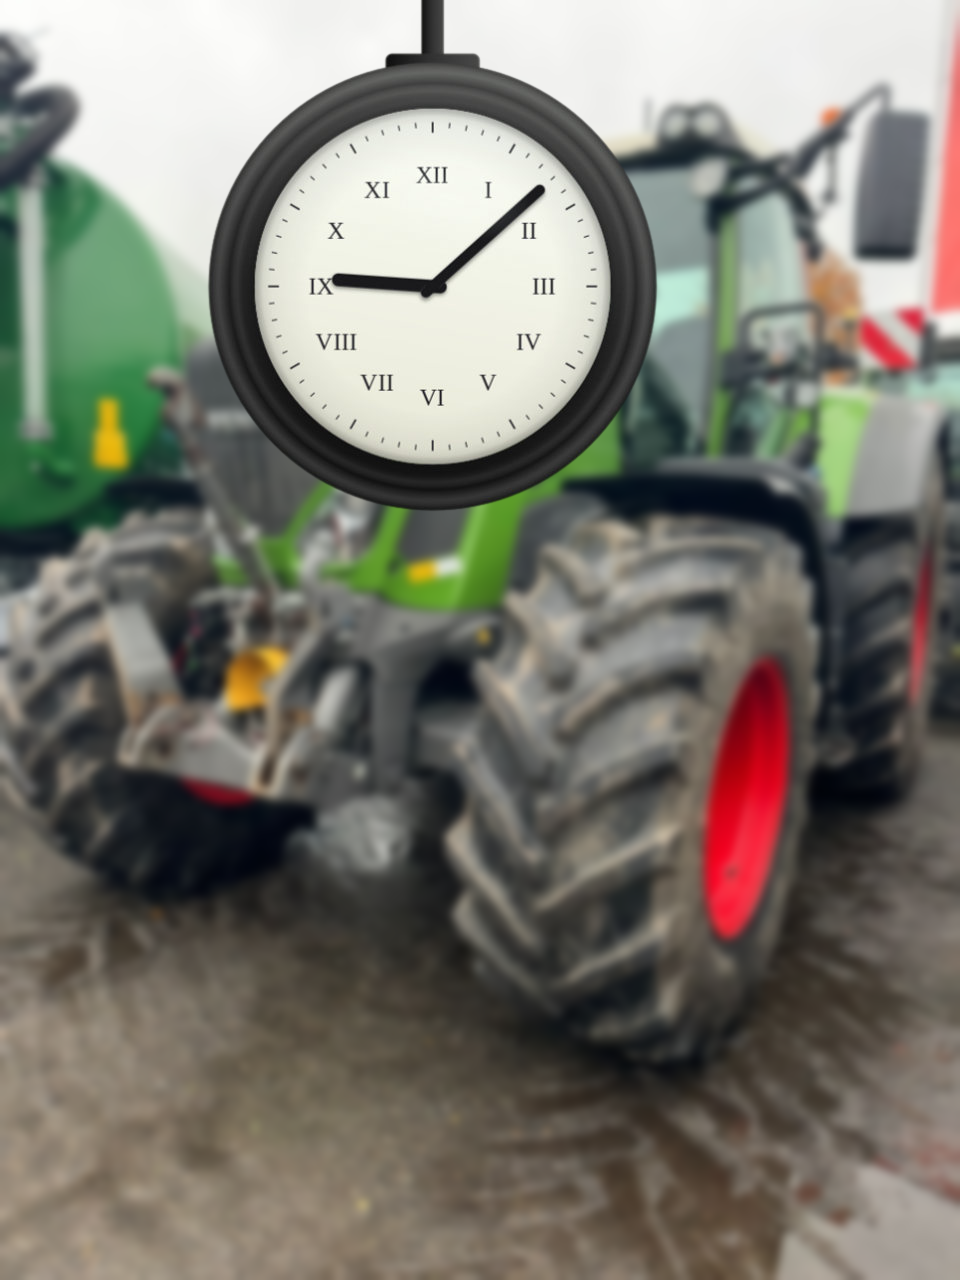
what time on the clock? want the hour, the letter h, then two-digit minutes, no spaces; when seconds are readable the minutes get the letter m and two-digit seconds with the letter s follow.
9h08
